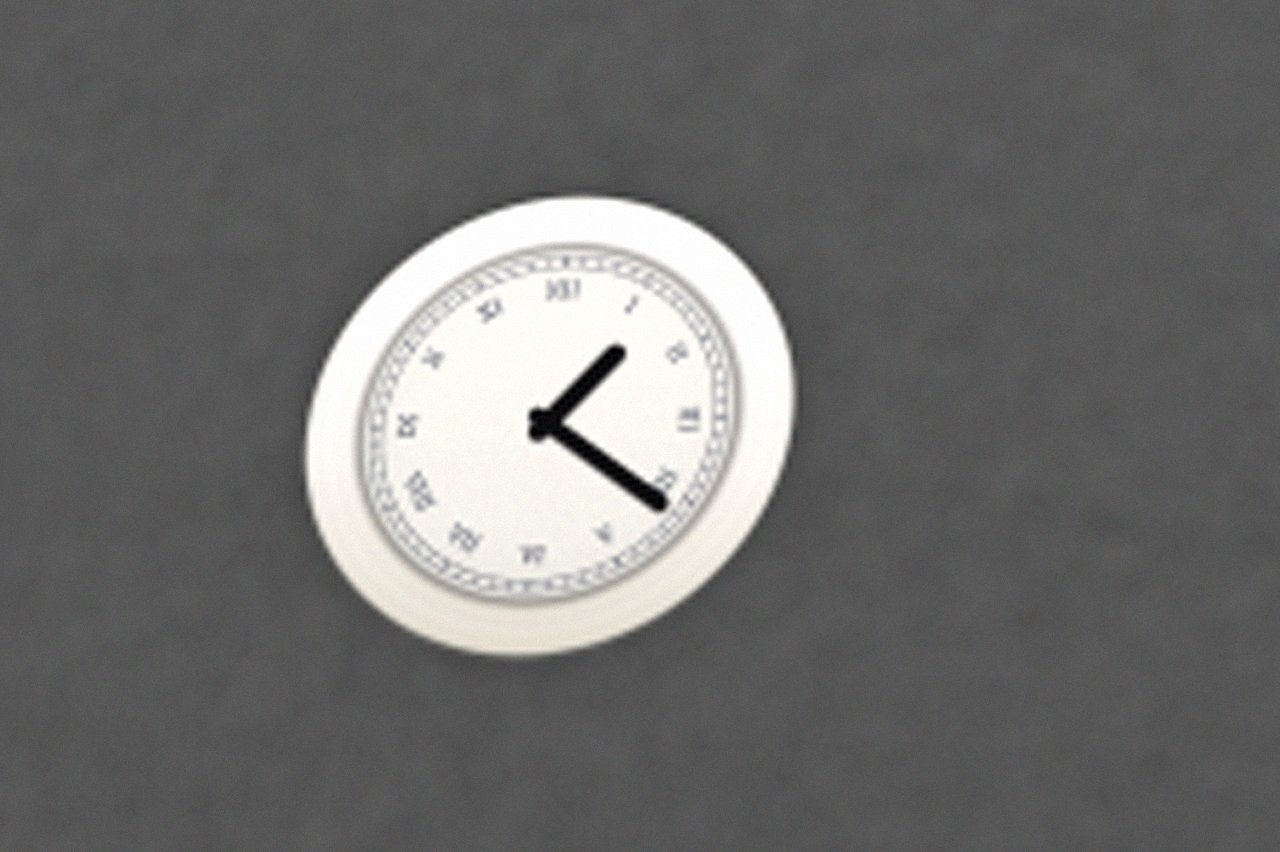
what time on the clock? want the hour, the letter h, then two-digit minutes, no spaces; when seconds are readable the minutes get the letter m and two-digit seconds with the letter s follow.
1h21
